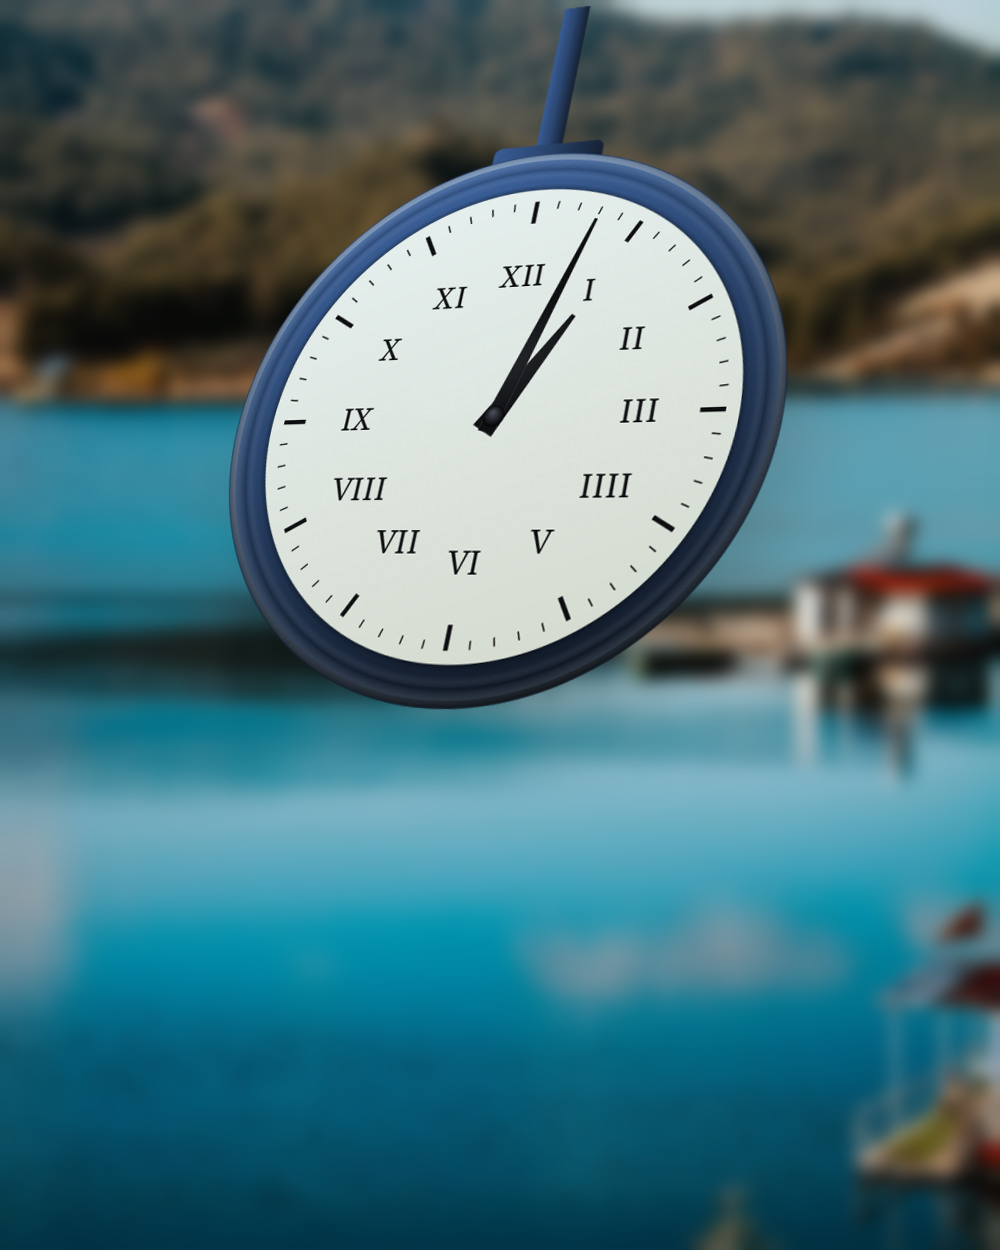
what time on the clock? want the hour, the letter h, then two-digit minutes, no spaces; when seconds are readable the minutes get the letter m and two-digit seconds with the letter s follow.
1h03
